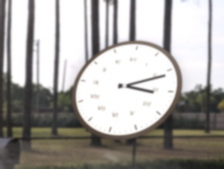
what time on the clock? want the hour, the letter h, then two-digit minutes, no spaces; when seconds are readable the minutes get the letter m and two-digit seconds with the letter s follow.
3h11
